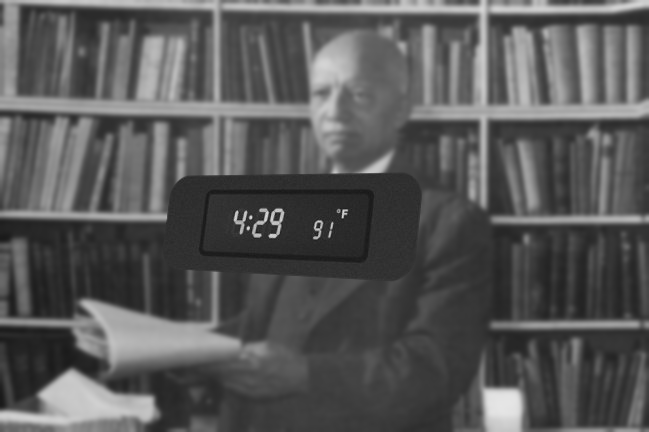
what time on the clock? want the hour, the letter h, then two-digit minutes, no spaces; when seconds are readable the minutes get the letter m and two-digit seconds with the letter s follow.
4h29
